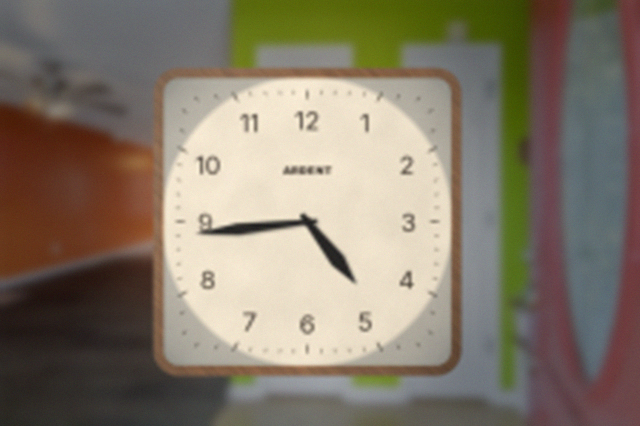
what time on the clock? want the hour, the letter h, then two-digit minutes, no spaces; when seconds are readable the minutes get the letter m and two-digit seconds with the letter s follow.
4h44
